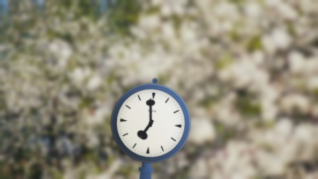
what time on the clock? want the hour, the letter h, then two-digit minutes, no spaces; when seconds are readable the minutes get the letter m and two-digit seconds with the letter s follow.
6h59
